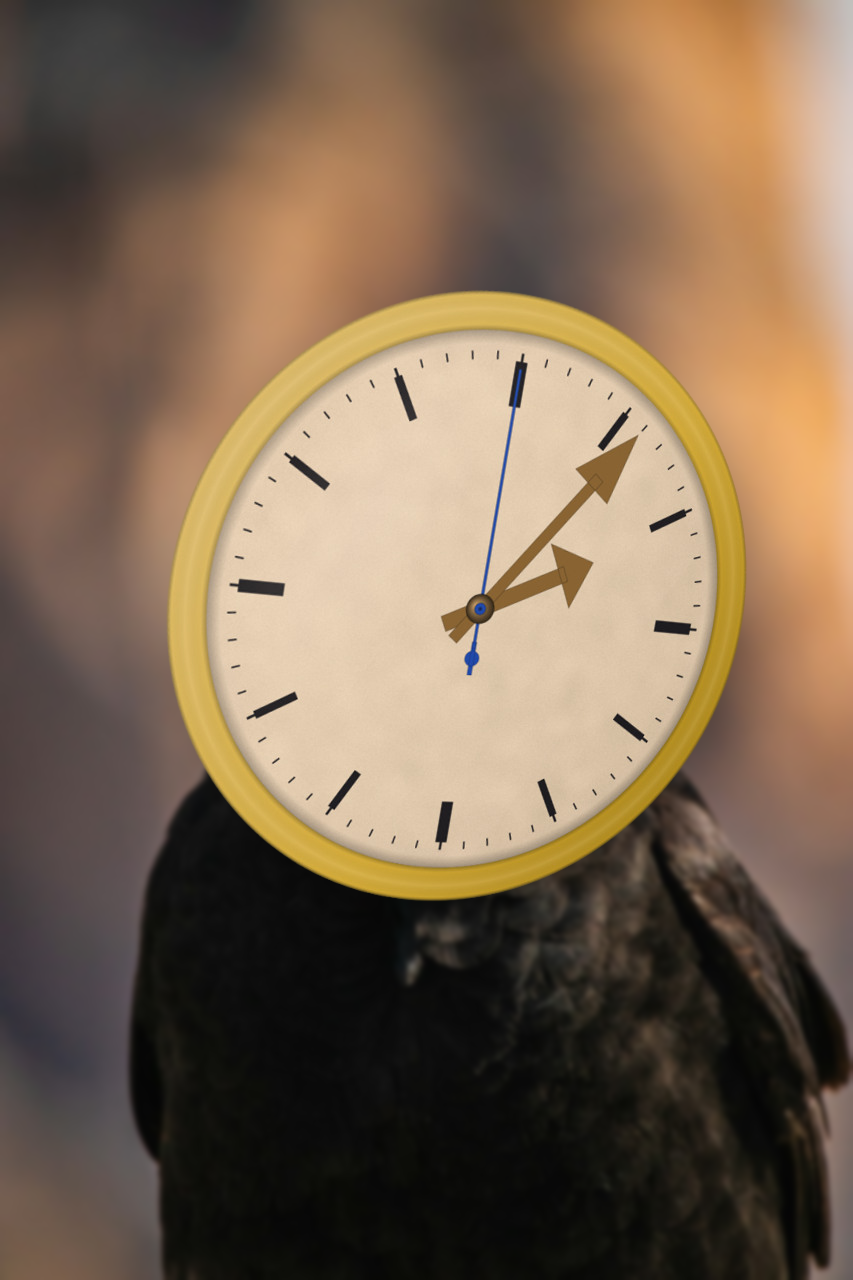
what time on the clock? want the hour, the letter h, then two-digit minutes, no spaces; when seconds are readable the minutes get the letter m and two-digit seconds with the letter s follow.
2h06m00s
